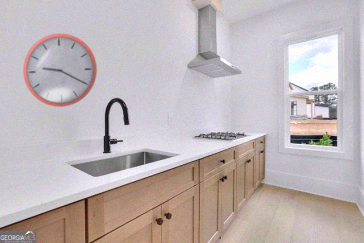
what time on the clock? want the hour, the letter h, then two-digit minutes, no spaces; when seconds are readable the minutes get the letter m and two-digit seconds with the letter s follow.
9h20
